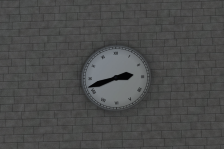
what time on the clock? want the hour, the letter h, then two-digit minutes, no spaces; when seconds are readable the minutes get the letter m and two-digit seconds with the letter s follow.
2h42
